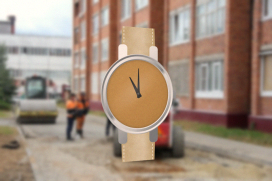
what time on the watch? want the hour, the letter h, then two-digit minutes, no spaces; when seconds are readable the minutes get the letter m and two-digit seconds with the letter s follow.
11h00
